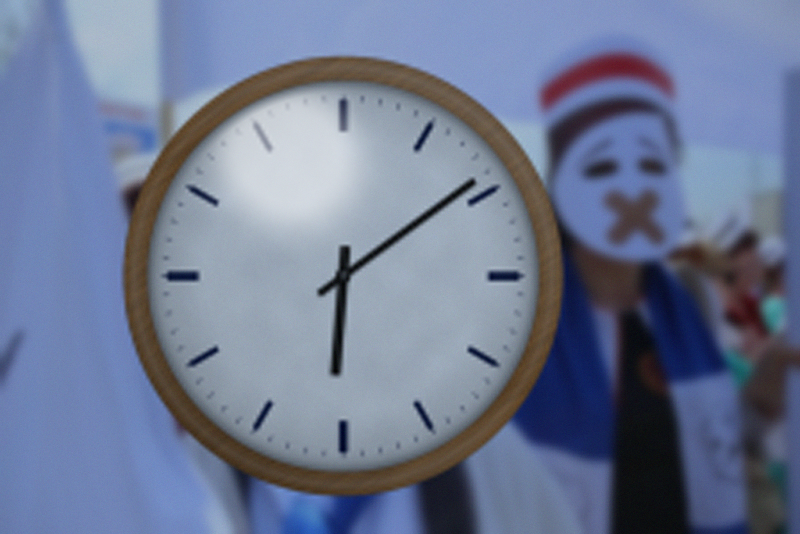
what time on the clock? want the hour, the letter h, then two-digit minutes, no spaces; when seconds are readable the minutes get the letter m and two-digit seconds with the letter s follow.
6h09
